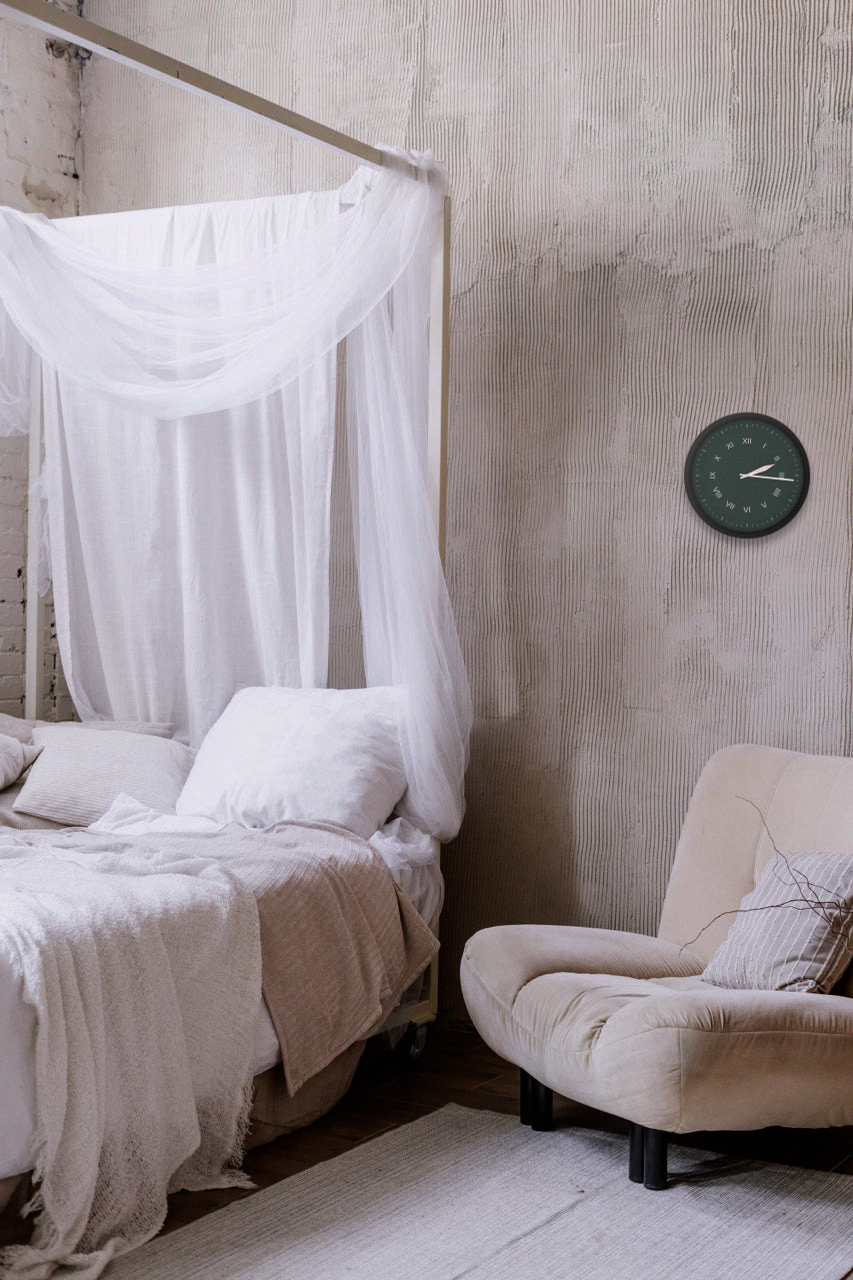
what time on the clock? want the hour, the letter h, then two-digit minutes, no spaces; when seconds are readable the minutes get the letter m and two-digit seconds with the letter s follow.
2h16
